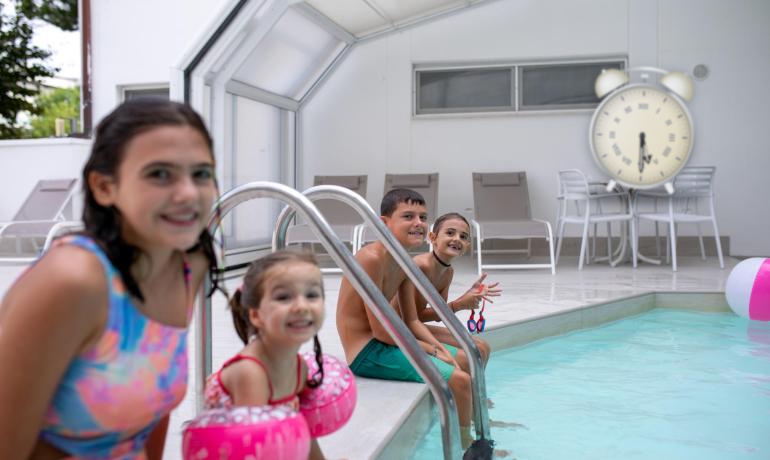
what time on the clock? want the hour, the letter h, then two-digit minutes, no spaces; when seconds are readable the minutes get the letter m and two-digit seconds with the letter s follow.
5h30
